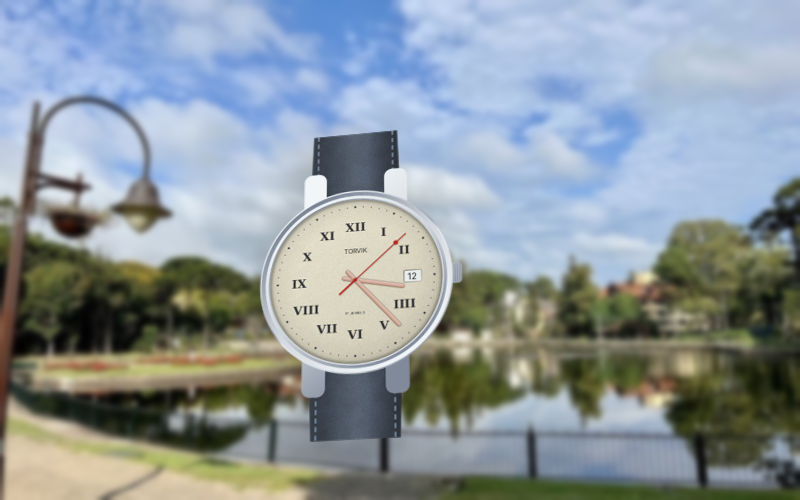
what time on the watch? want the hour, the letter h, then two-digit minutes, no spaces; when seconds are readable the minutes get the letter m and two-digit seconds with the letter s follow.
3h23m08s
